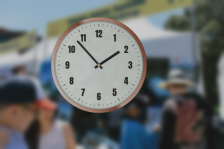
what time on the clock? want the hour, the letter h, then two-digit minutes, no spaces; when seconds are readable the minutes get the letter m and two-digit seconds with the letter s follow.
1h53
